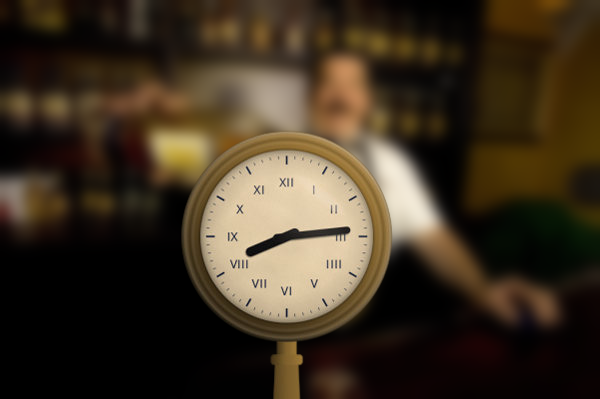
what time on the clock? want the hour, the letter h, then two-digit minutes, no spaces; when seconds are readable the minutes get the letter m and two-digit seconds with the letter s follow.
8h14
